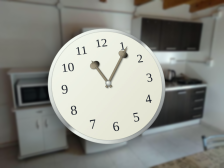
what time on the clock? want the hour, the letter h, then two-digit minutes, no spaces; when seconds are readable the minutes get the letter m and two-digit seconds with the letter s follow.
11h06
